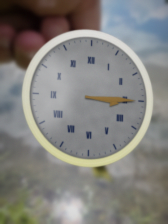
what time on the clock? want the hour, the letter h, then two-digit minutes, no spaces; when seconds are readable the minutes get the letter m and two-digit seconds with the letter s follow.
3h15
